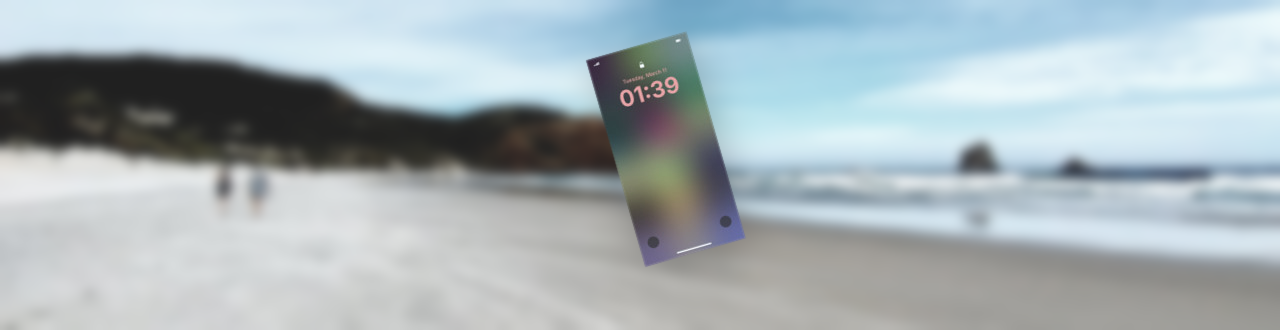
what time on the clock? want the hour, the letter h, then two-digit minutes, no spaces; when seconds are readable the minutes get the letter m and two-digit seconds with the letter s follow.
1h39
